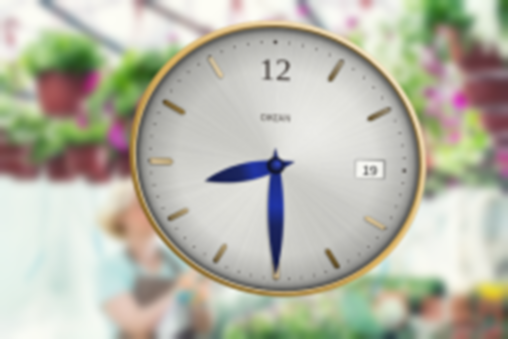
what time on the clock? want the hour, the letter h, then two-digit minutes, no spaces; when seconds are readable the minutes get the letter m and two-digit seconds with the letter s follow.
8h30
